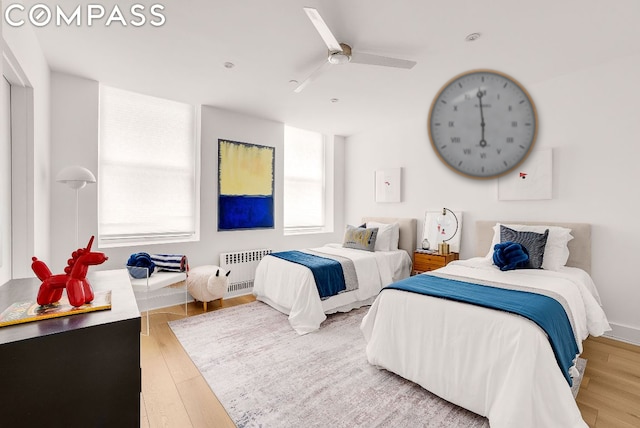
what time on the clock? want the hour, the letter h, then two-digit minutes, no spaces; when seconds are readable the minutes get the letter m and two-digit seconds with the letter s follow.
5h59
